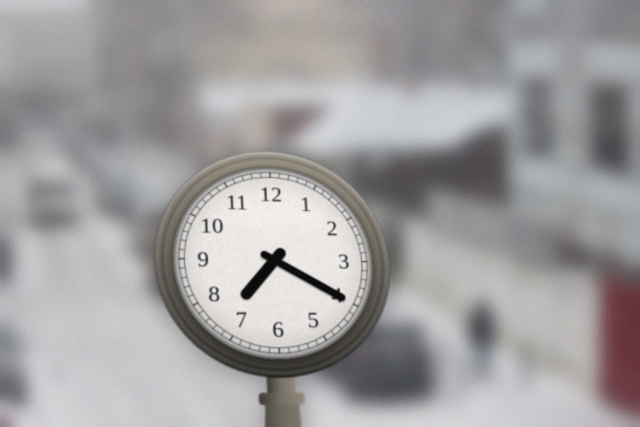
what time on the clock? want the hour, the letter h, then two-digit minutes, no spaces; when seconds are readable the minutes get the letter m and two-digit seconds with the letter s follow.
7h20
